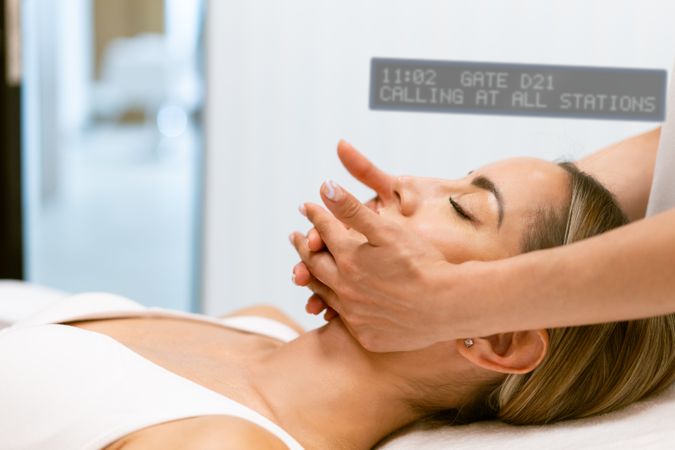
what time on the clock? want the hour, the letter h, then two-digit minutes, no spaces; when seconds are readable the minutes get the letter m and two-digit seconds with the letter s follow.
11h02
